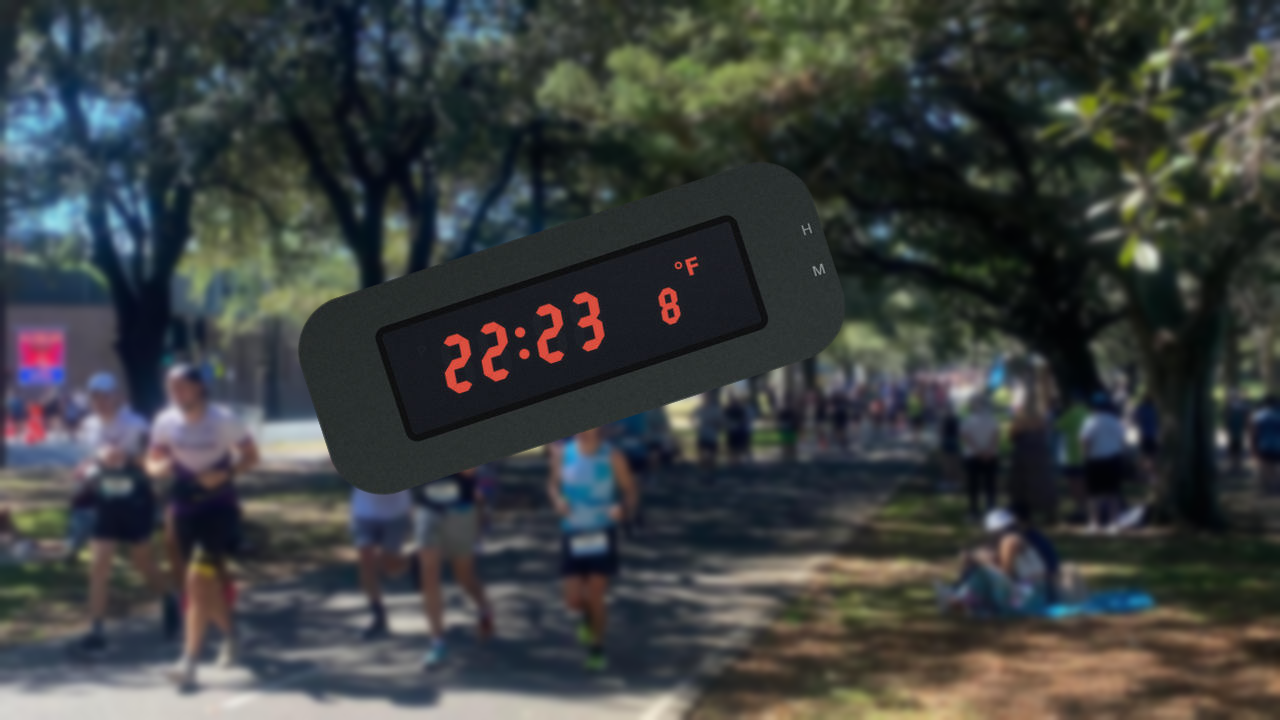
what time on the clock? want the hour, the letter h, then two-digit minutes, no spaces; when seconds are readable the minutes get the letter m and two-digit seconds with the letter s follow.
22h23
